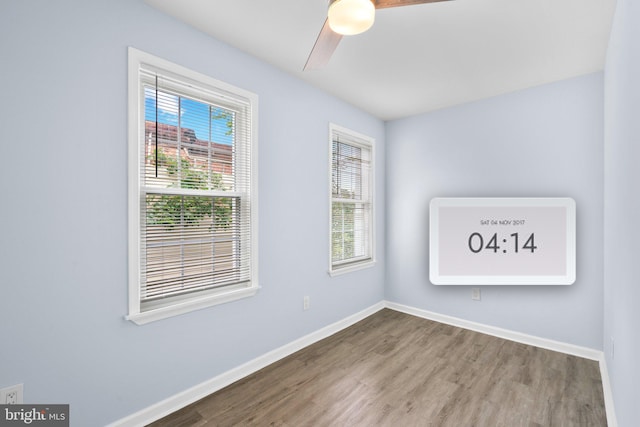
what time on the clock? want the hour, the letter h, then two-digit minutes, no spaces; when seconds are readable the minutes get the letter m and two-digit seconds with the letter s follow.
4h14
